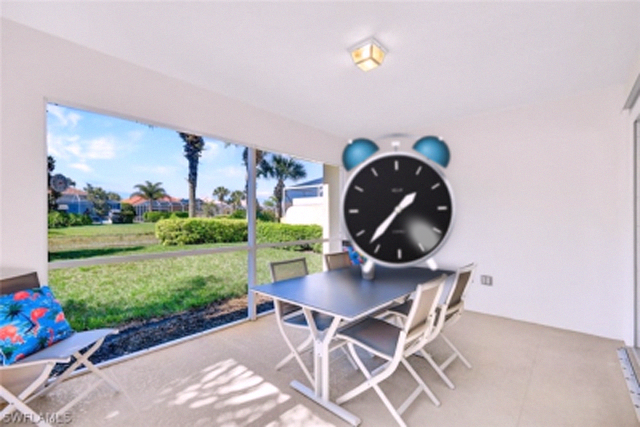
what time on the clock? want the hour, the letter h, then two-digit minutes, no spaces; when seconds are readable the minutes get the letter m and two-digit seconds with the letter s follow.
1h37
